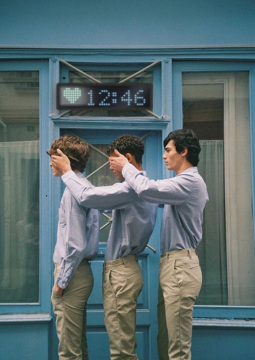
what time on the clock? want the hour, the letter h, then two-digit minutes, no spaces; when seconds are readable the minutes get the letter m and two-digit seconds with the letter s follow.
12h46
